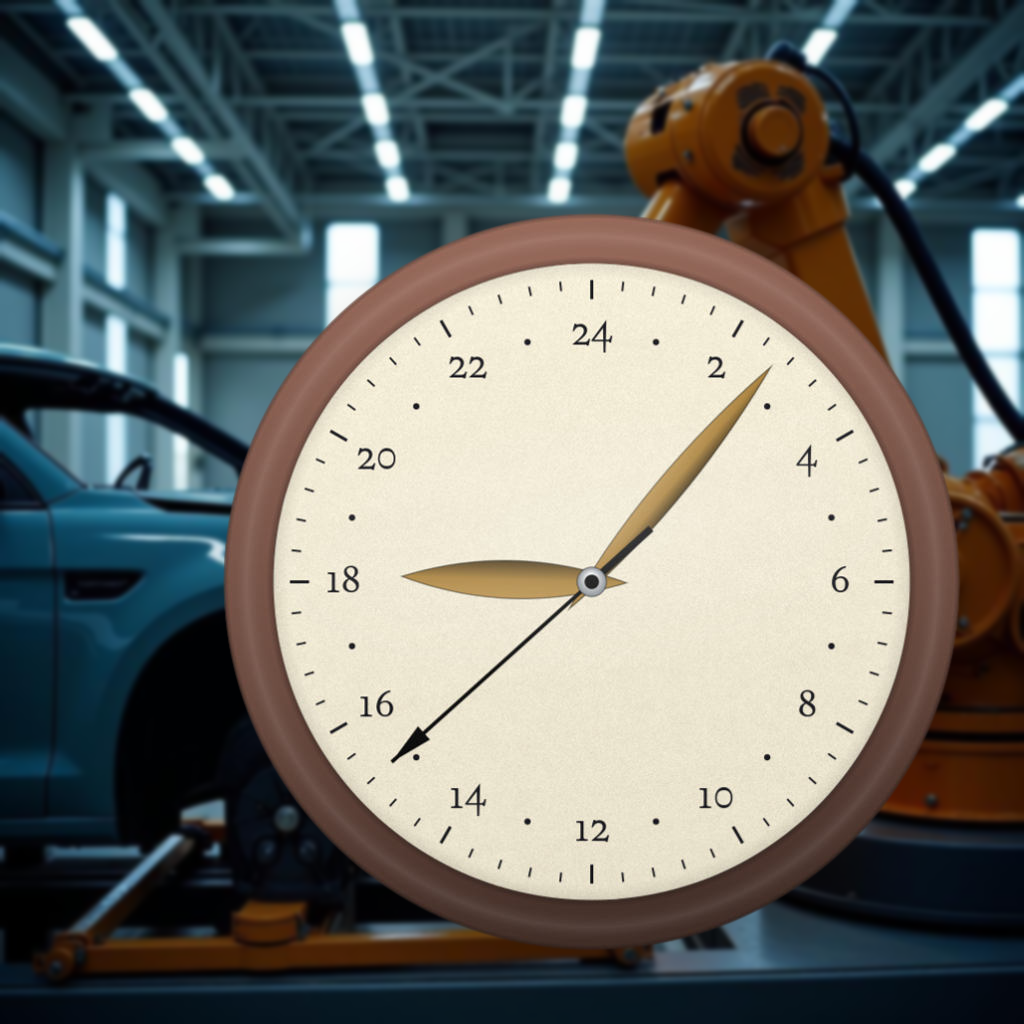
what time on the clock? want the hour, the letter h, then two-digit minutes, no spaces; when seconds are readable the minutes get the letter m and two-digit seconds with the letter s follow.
18h06m38s
